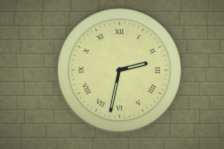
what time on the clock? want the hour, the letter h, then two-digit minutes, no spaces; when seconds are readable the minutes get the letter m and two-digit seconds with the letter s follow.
2h32
